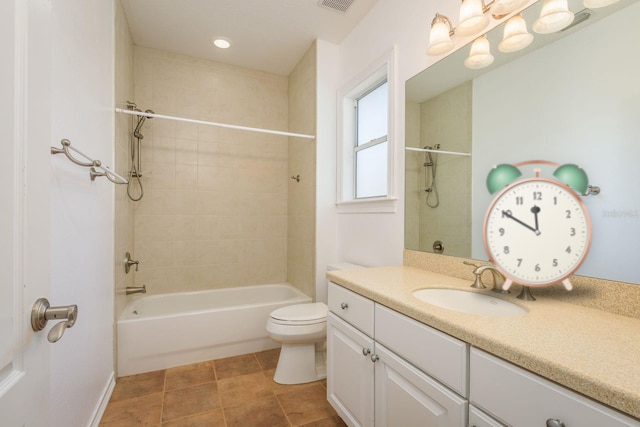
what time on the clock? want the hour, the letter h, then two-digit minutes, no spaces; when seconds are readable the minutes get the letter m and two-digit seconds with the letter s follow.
11h50
